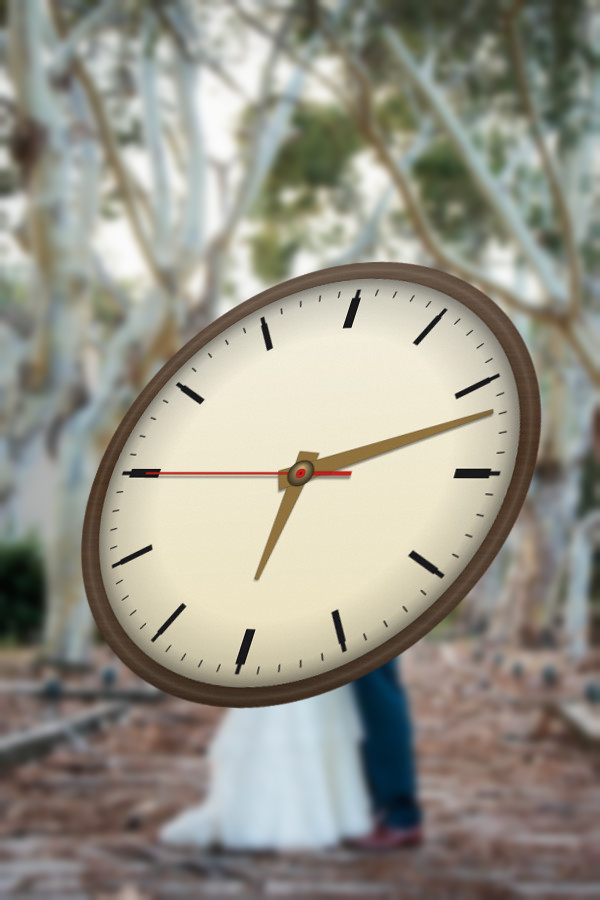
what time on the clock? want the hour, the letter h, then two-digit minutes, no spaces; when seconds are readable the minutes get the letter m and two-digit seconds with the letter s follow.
6h11m45s
